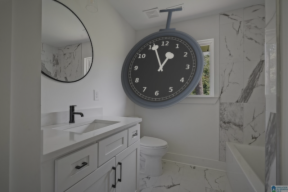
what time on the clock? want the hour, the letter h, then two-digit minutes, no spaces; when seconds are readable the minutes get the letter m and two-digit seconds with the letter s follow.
12h56
